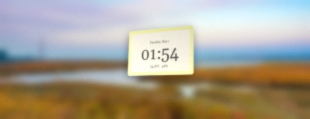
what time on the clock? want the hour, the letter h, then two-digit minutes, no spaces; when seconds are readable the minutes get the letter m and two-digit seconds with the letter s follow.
1h54
